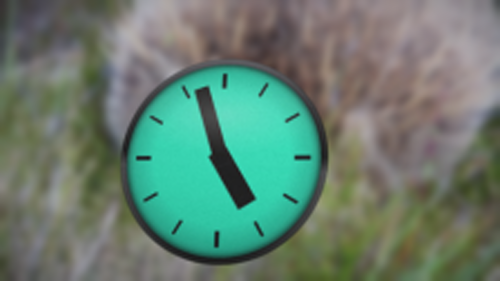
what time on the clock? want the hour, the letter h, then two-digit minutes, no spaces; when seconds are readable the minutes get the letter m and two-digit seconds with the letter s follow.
4h57
